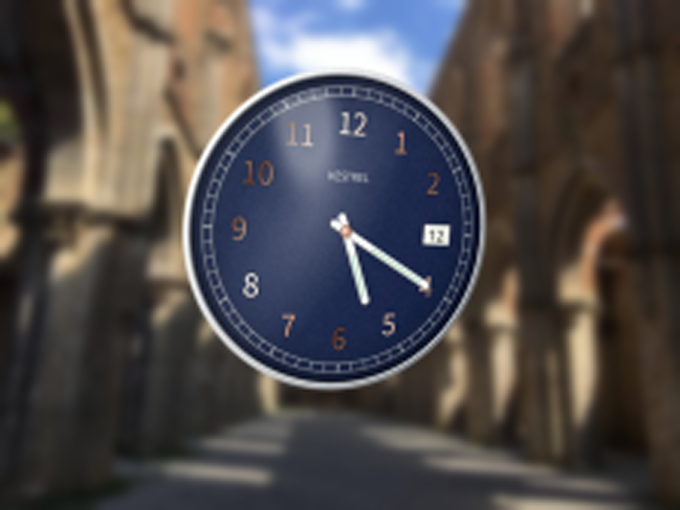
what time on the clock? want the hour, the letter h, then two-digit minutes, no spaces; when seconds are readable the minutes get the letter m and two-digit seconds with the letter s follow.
5h20
